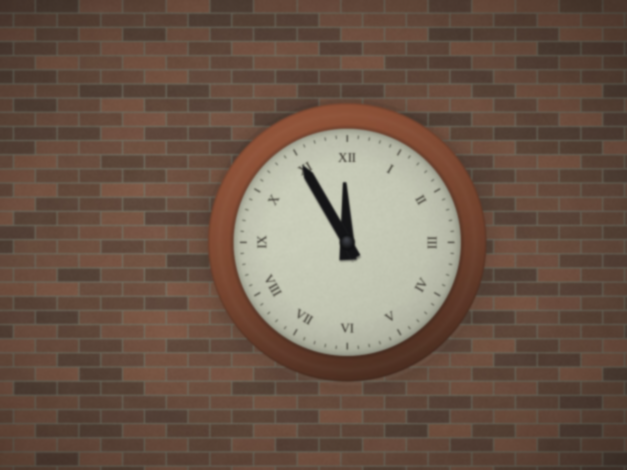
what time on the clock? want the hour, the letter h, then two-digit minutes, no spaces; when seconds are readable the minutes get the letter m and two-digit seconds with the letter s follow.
11h55
